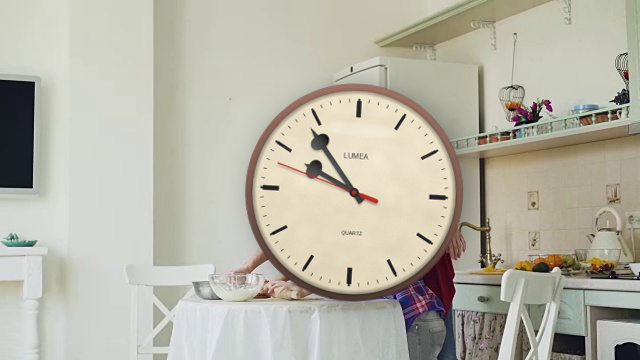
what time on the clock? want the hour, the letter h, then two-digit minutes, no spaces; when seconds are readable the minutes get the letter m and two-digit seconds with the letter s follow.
9h53m48s
